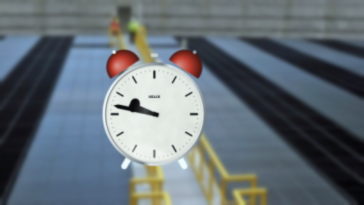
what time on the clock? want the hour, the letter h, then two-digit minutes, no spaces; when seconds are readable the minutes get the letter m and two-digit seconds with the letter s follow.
9h47
